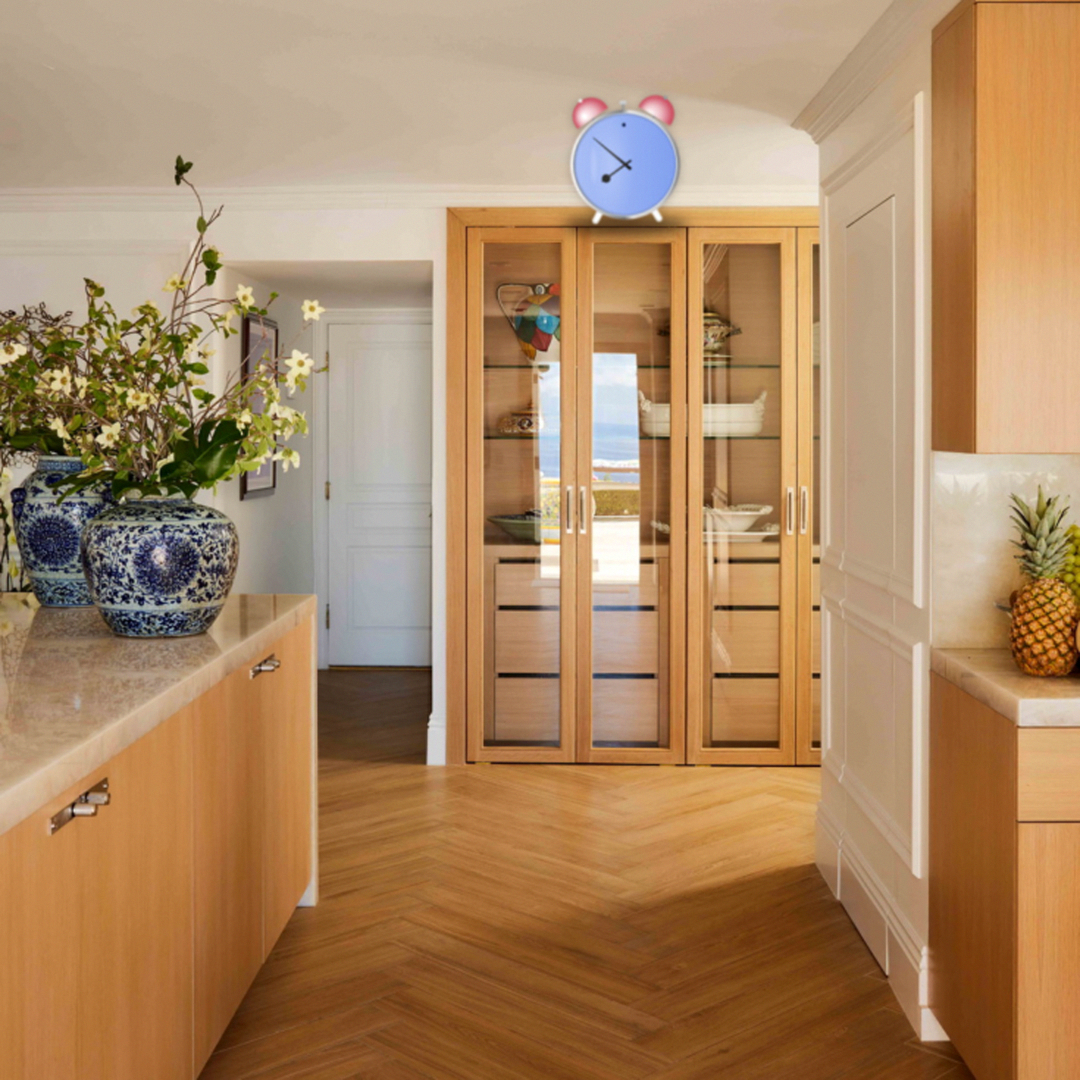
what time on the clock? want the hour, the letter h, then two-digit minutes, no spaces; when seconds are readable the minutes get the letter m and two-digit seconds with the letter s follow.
7h52
